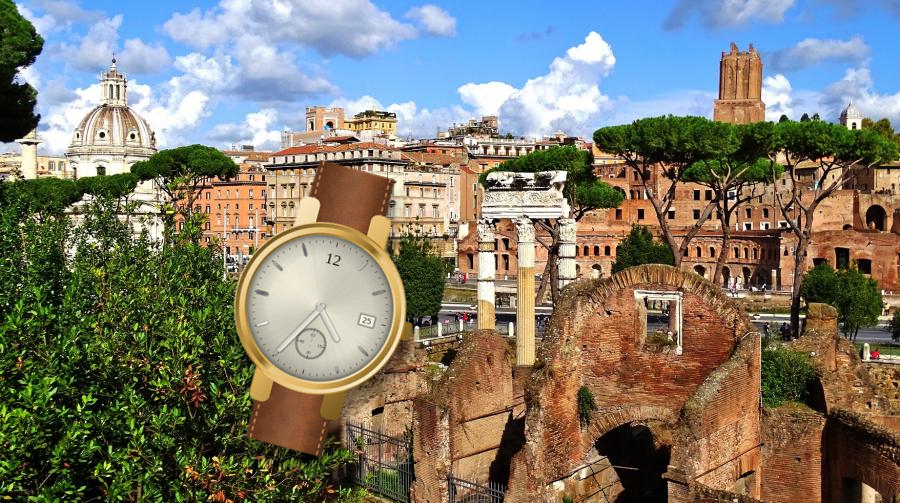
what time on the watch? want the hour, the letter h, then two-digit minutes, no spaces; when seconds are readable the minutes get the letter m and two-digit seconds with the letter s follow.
4h35
